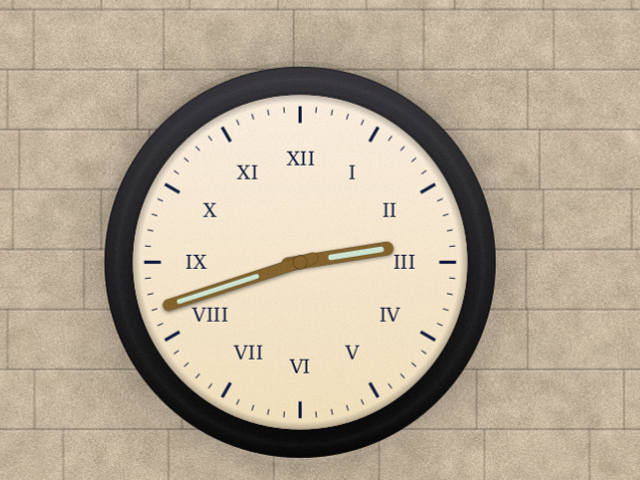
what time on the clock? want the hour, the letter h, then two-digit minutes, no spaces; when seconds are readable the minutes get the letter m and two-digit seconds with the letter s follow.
2h42
